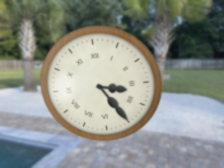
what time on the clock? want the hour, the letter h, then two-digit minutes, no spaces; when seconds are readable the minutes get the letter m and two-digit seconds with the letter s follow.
3h25
